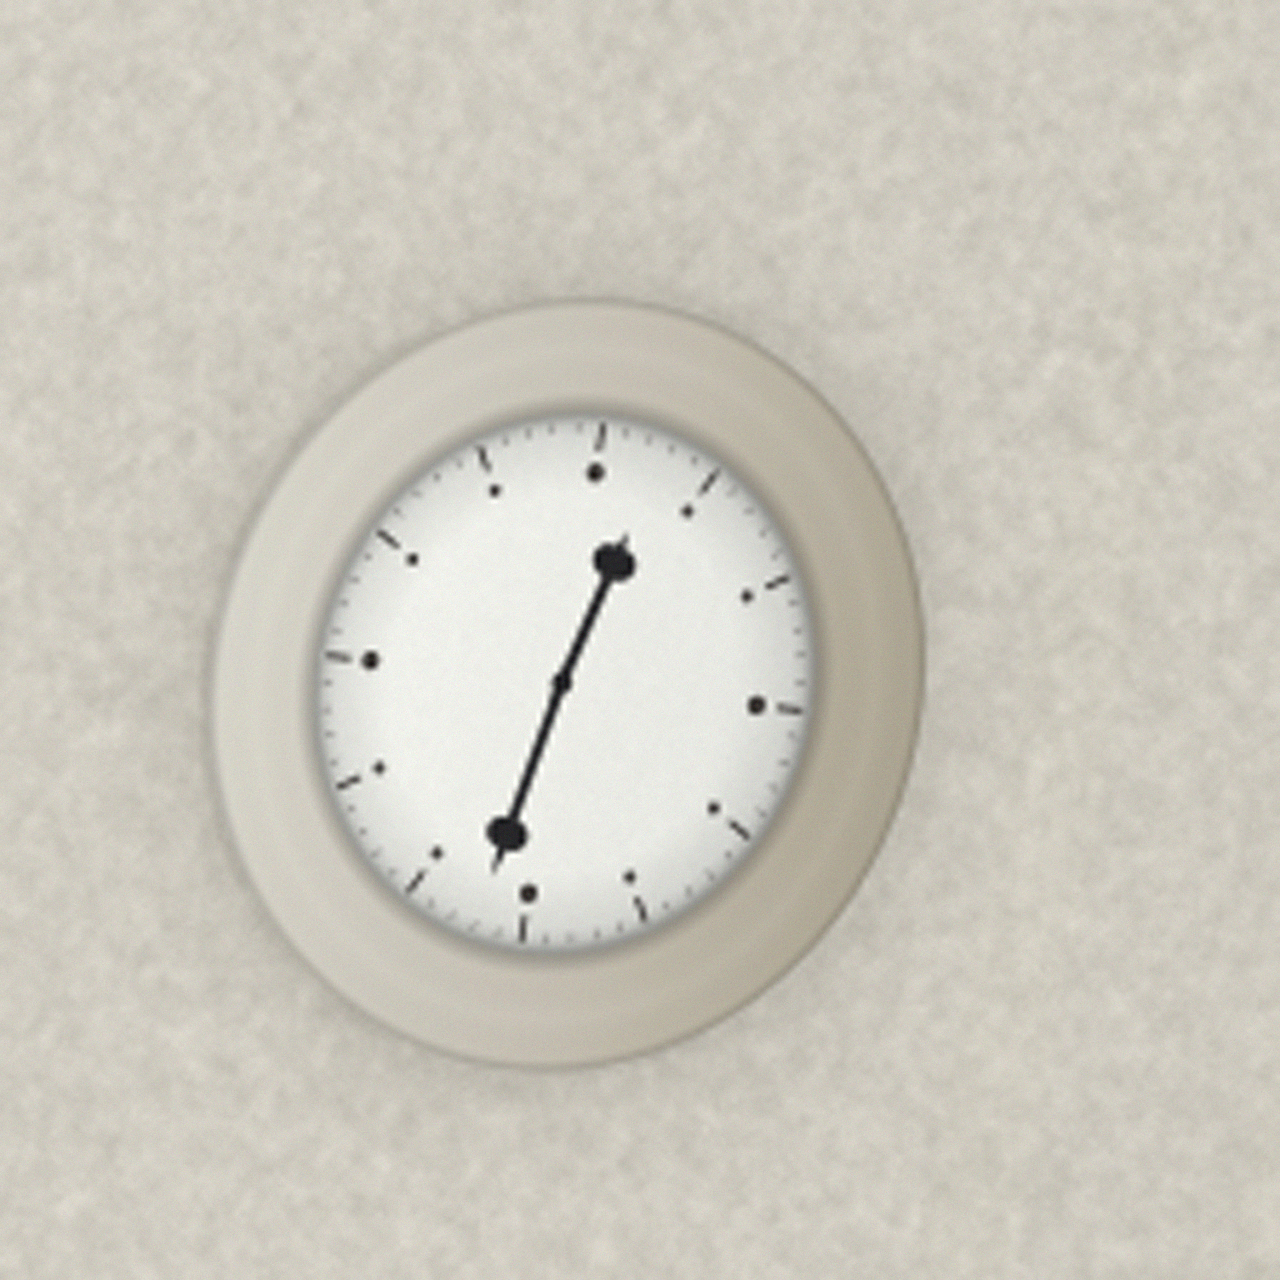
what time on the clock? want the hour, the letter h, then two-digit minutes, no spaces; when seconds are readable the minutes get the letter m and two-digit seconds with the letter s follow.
12h32
